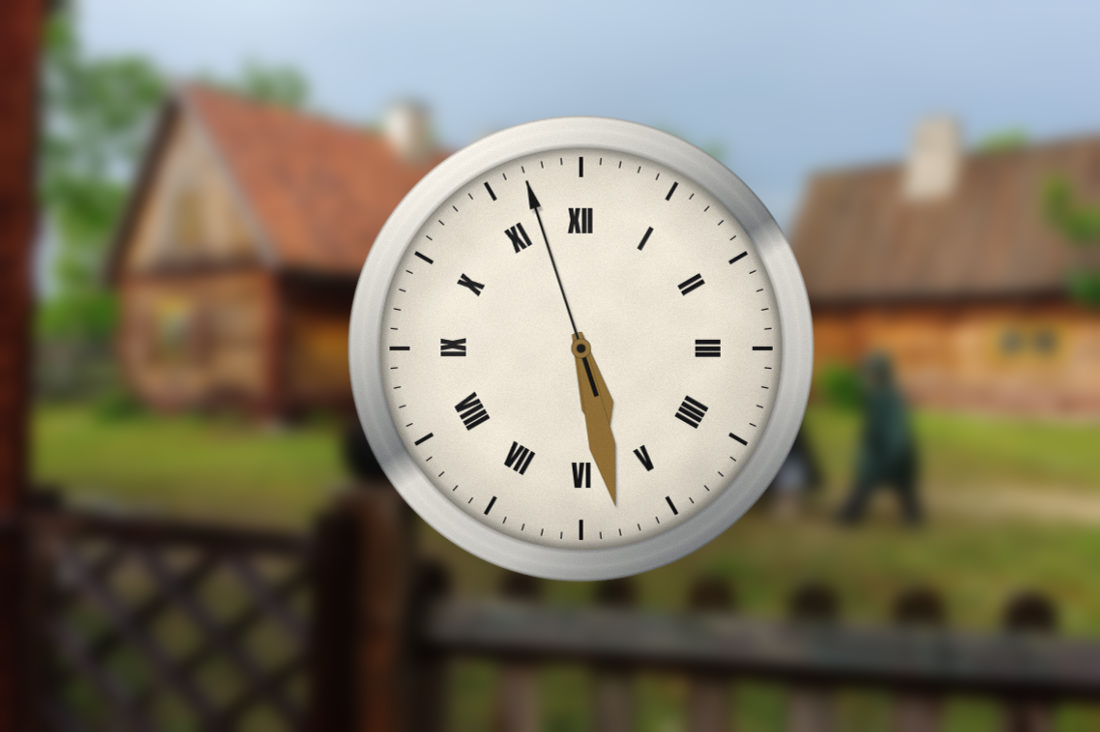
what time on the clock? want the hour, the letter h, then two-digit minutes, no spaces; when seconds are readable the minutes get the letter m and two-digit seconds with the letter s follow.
5h27m57s
